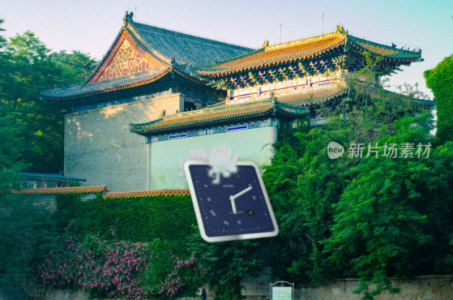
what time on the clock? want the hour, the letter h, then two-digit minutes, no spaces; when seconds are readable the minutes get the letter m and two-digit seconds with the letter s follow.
6h11
